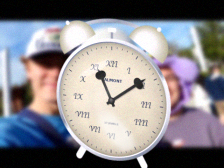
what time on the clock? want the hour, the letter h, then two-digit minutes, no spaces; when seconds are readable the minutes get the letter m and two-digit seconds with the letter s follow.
11h09
